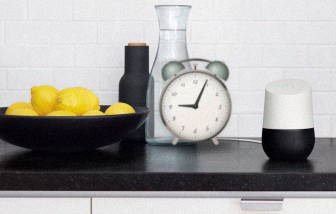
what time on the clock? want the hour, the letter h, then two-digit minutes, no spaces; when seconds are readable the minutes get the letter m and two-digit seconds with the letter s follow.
9h04
